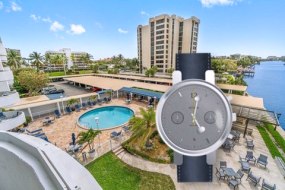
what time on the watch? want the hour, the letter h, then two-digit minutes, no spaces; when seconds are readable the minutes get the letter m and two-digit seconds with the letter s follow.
5h02
